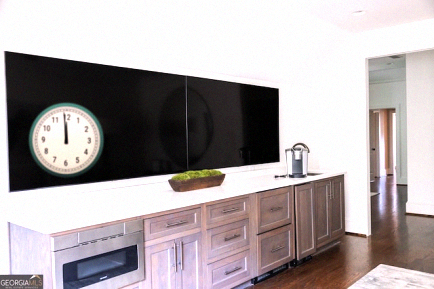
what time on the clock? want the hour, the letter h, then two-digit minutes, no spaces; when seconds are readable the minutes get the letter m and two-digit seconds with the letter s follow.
11h59
